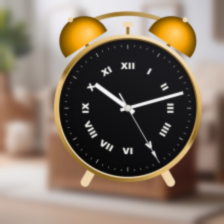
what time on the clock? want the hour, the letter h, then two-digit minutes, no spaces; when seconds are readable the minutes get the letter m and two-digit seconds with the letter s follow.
10h12m25s
